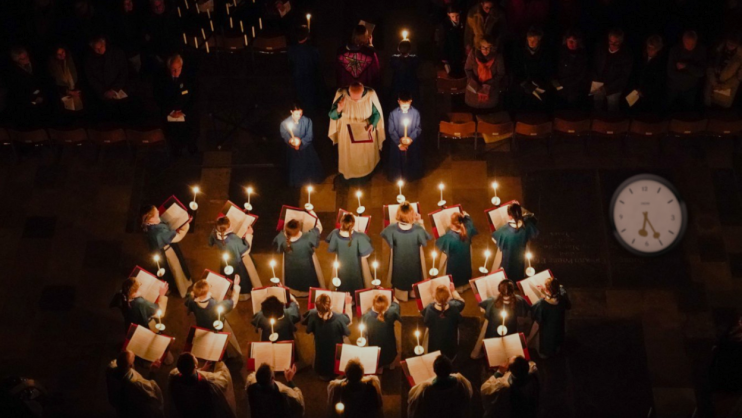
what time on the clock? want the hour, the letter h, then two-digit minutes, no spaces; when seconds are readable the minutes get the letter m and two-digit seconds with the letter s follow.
6h25
